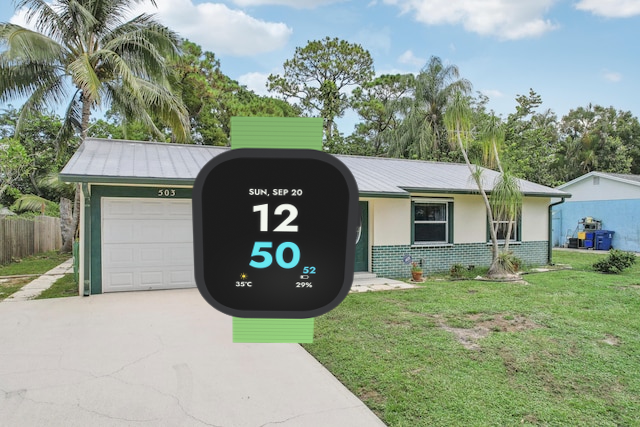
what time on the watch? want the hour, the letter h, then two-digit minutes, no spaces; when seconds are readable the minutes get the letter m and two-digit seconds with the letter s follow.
12h50m52s
